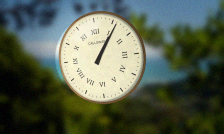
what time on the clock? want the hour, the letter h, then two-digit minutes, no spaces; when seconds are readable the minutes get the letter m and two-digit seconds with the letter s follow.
1h06
